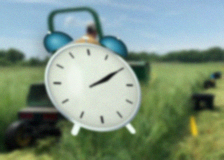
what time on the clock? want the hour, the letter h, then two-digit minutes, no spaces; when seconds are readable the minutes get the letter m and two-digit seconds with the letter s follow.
2h10
